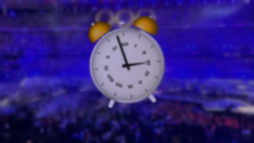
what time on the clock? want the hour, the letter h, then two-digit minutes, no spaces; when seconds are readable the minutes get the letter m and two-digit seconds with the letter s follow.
2h58
